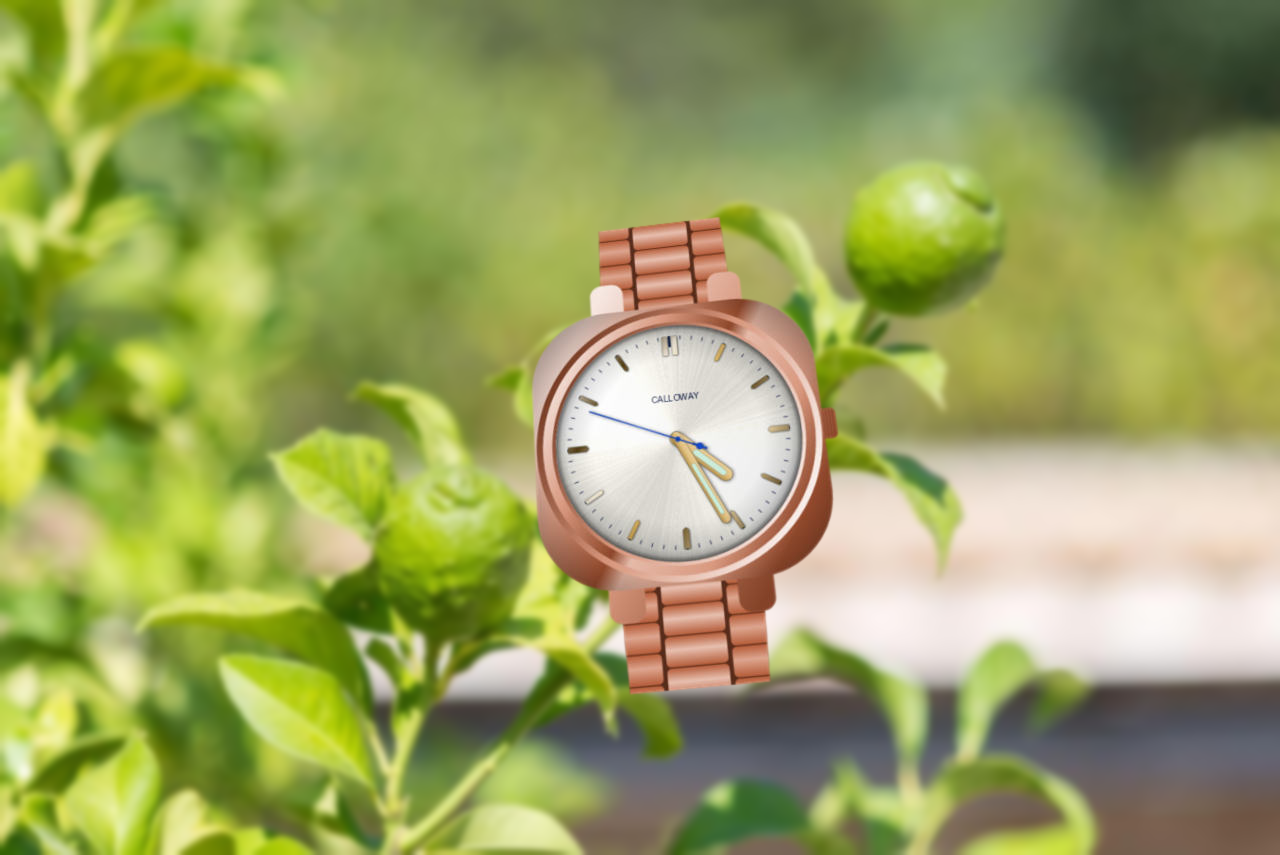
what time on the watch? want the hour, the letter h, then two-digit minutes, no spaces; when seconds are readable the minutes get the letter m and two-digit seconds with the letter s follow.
4h25m49s
